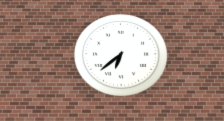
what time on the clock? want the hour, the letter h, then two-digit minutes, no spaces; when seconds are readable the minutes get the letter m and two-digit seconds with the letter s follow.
6h38
